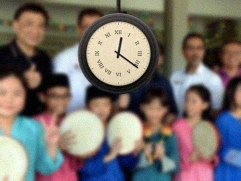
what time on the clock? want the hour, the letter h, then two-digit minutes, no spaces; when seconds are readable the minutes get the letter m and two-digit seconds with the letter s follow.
12h21
